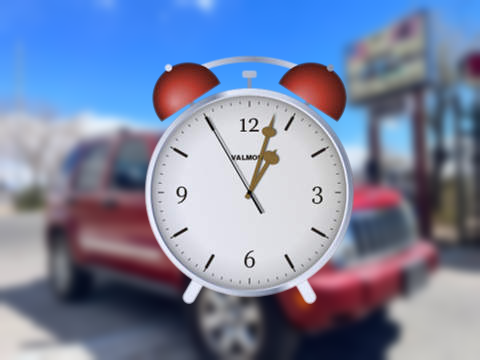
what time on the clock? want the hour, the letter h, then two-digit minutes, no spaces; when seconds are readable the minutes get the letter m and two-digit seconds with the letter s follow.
1h02m55s
